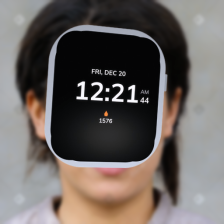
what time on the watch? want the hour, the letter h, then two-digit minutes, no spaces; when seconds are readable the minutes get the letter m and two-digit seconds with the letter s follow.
12h21m44s
